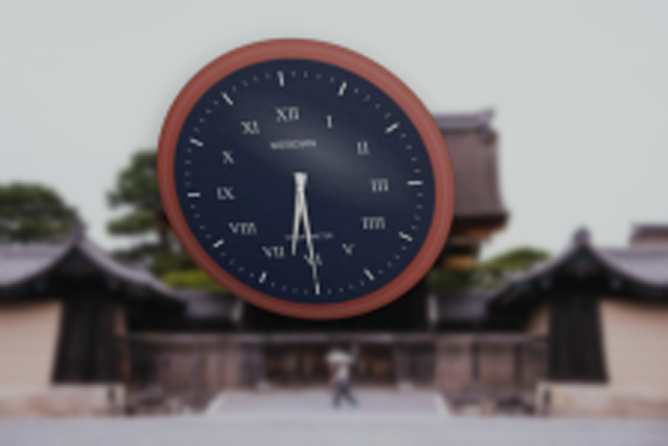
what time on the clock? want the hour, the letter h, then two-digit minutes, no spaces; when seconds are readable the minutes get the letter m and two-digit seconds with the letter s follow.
6h30
